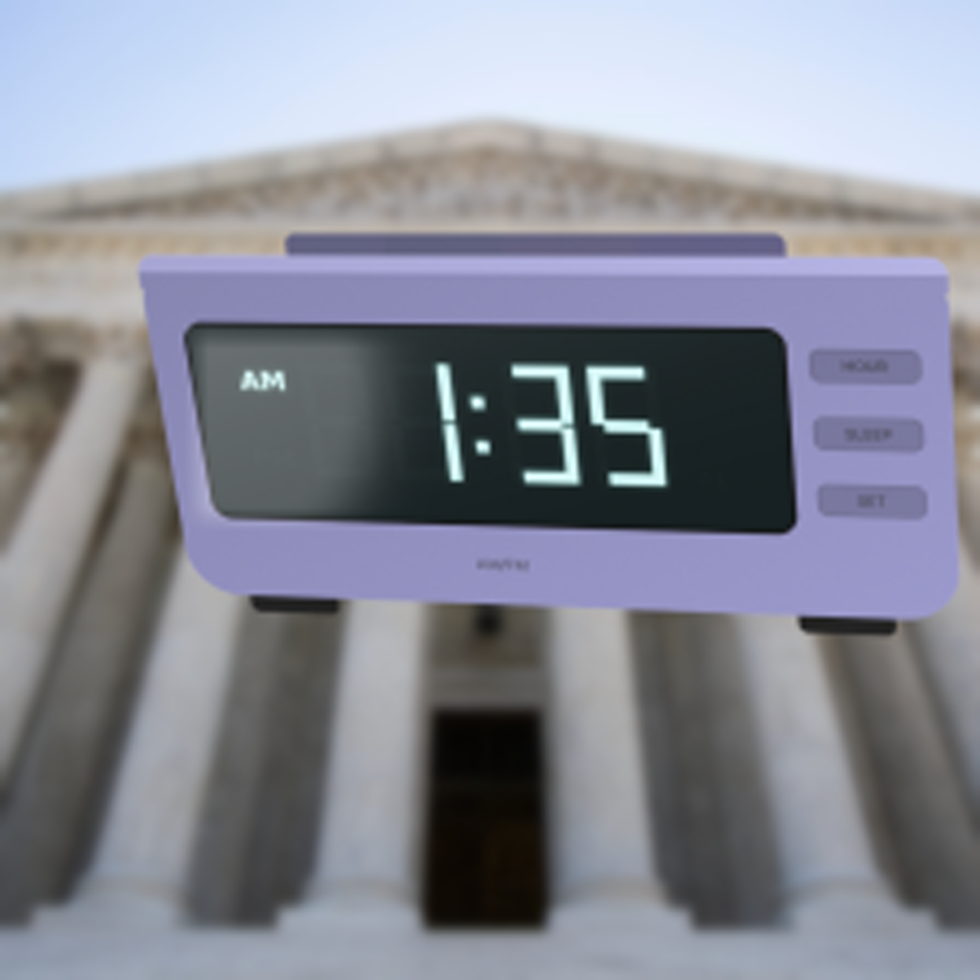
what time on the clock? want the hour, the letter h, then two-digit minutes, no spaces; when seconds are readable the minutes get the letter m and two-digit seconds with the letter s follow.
1h35
